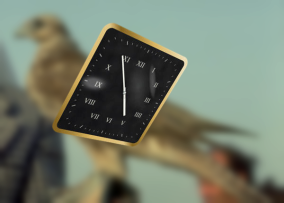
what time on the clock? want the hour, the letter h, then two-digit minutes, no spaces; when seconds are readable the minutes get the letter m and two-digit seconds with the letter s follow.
4h54
